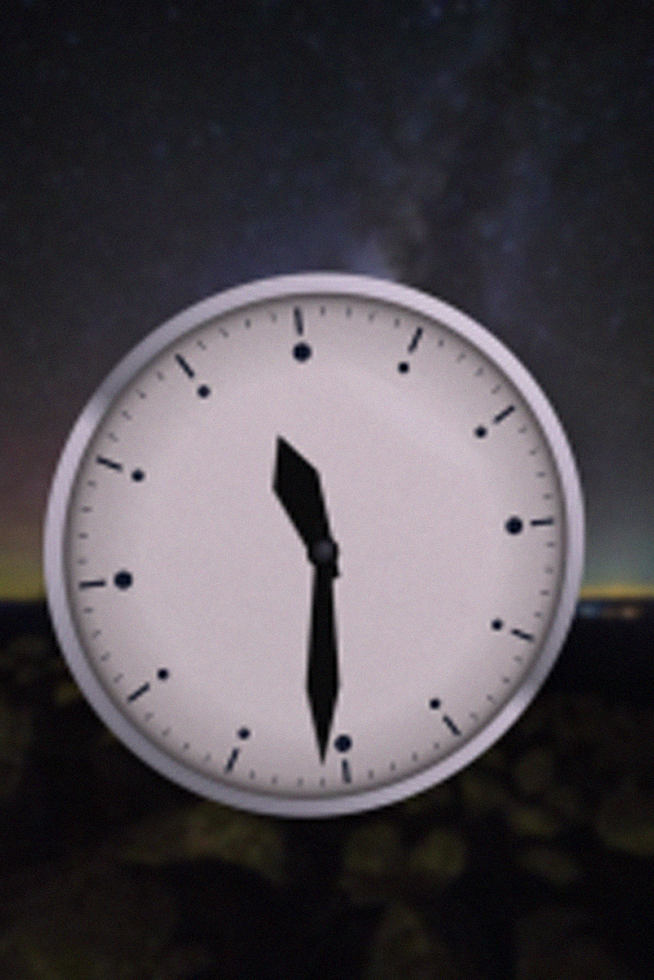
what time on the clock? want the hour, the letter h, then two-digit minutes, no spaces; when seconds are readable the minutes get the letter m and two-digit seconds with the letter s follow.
11h31
